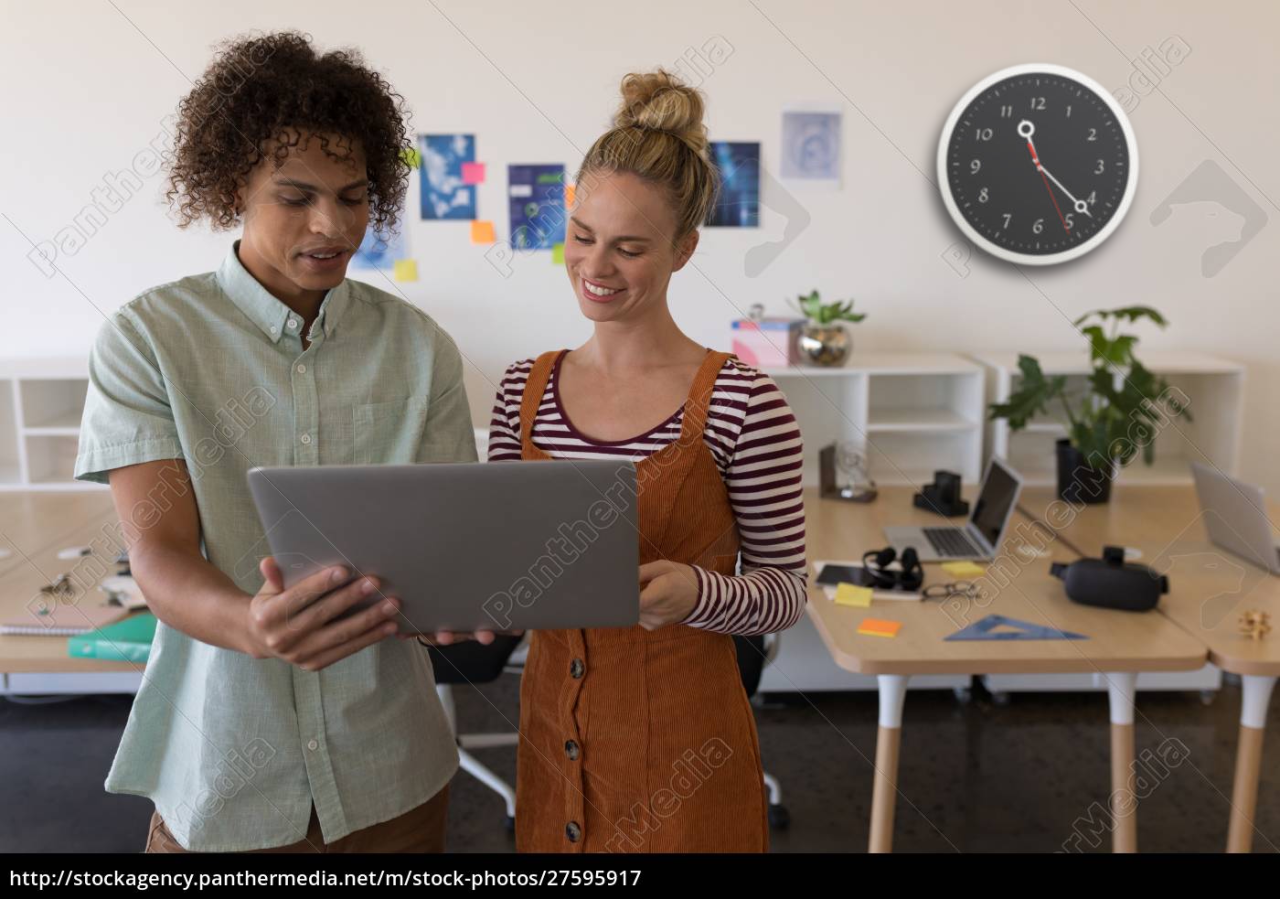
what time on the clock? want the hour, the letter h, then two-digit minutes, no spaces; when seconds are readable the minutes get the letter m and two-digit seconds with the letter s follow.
11h22m26s
